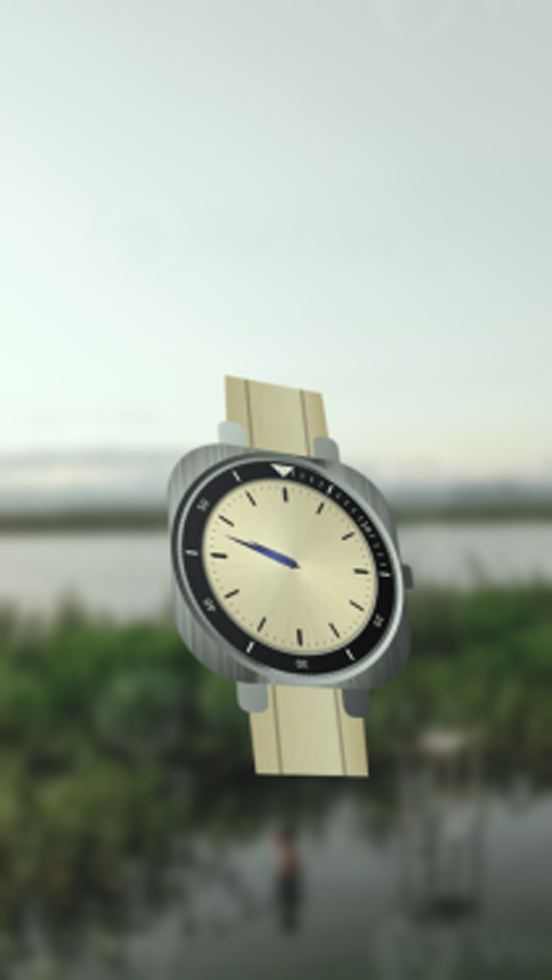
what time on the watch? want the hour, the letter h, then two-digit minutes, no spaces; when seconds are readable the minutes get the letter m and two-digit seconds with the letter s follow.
9h48
